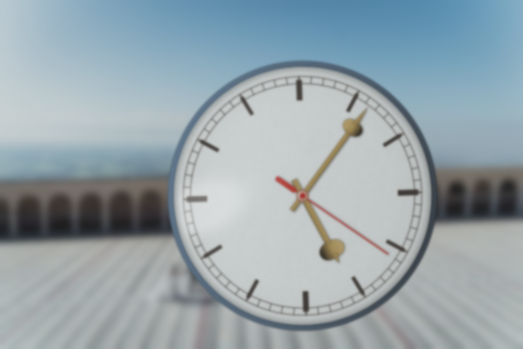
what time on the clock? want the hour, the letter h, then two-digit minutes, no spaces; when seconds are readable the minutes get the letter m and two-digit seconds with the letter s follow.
5h06m21s
